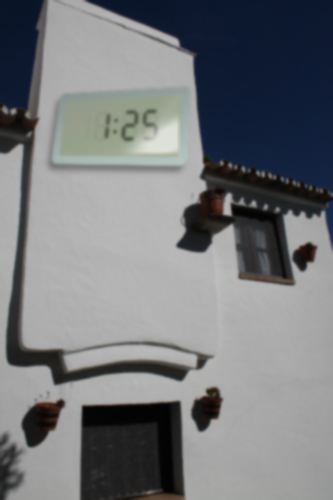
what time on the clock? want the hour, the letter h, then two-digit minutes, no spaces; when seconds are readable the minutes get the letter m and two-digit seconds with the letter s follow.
1h25
